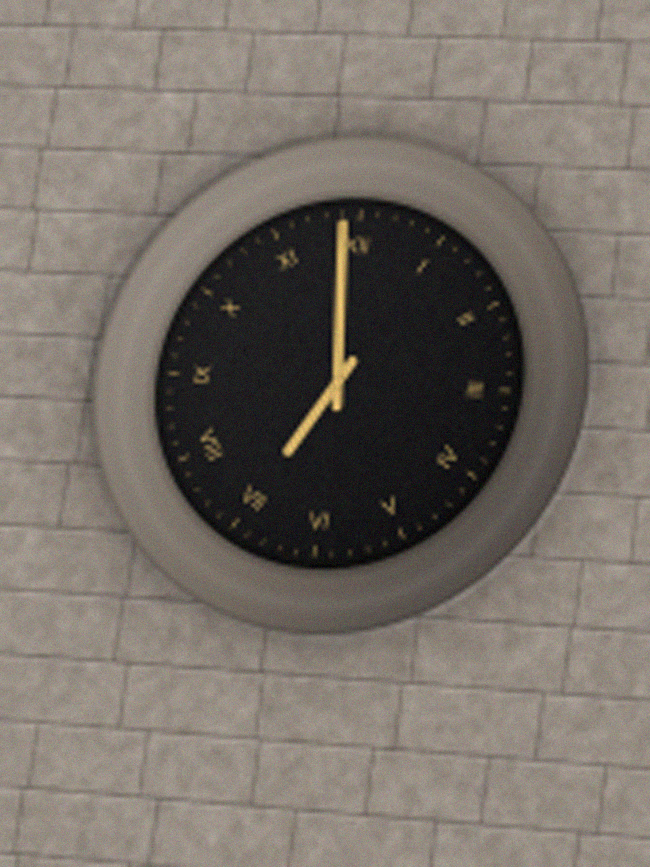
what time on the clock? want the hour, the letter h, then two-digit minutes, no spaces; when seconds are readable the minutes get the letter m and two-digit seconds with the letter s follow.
6h59
